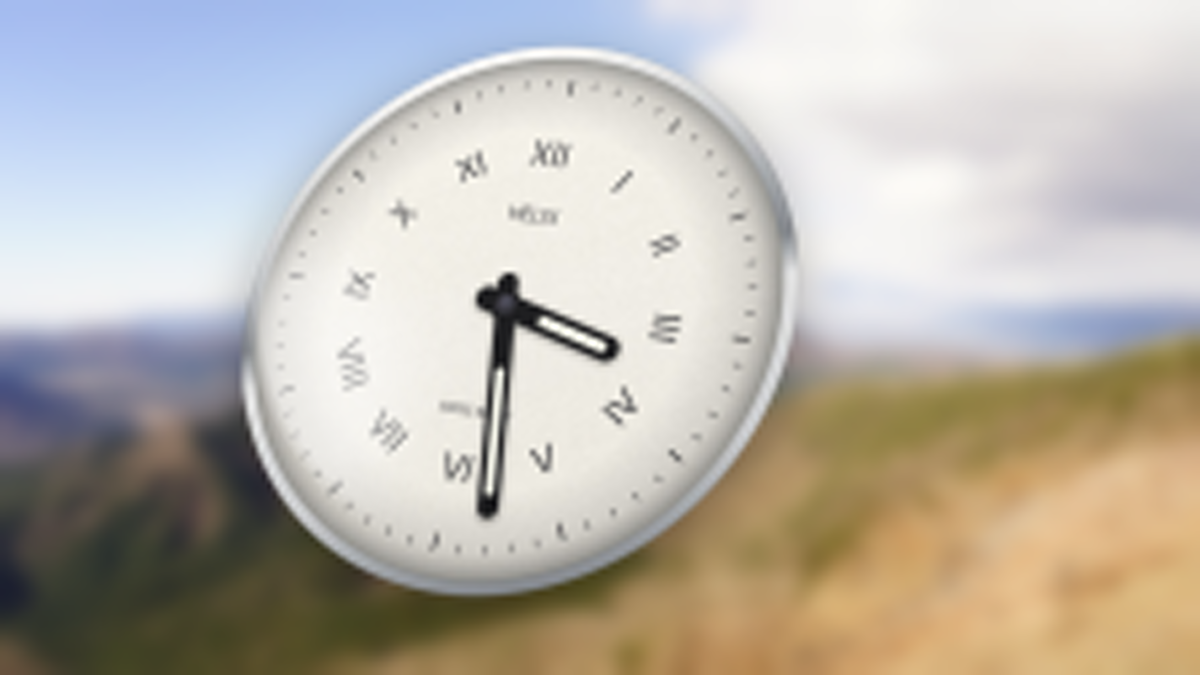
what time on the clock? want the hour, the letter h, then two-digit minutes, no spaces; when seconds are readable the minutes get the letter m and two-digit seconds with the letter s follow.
3h28
